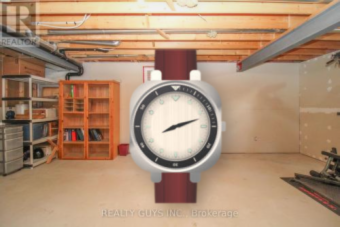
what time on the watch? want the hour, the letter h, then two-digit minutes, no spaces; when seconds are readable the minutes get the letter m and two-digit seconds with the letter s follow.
8h12
